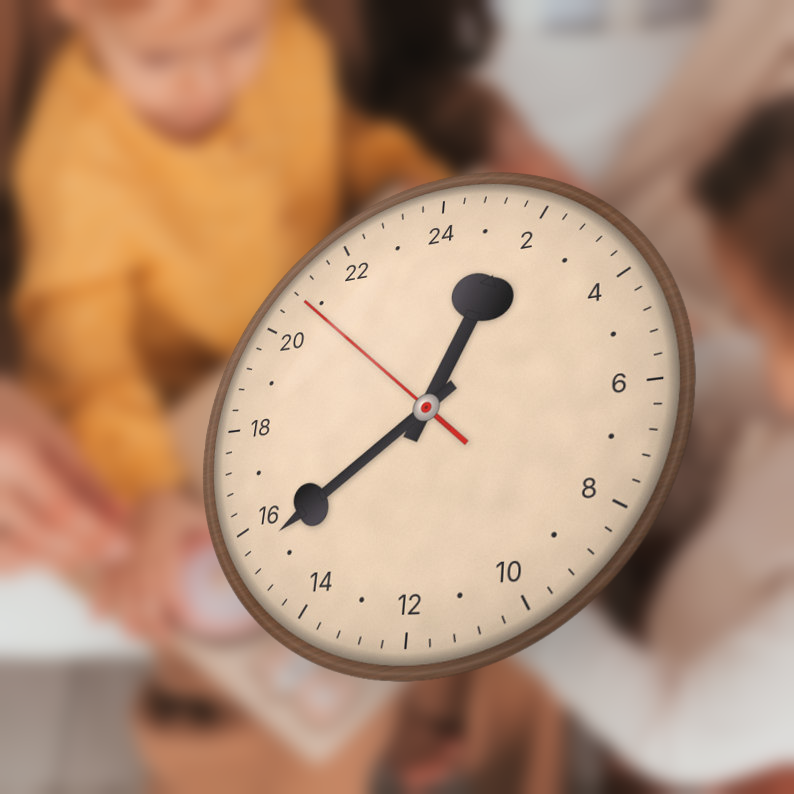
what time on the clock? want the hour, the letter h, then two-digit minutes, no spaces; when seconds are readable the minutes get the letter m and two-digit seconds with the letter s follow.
1h38m52s
